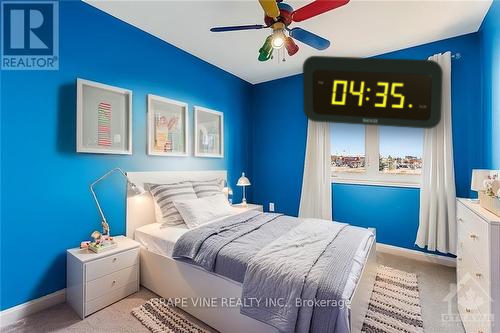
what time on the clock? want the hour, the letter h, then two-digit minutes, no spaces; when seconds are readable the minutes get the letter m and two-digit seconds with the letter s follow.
4h35
